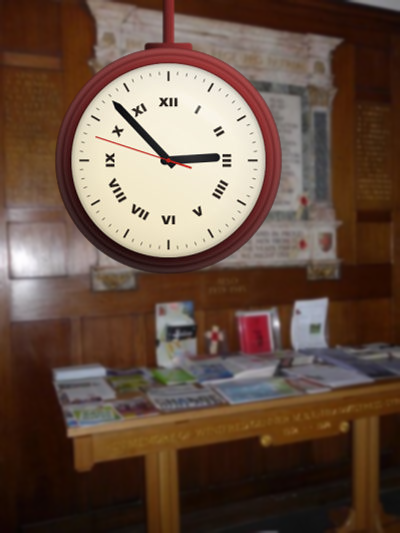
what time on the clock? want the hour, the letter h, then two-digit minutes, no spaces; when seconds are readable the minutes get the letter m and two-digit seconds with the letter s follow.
2h52m48s
